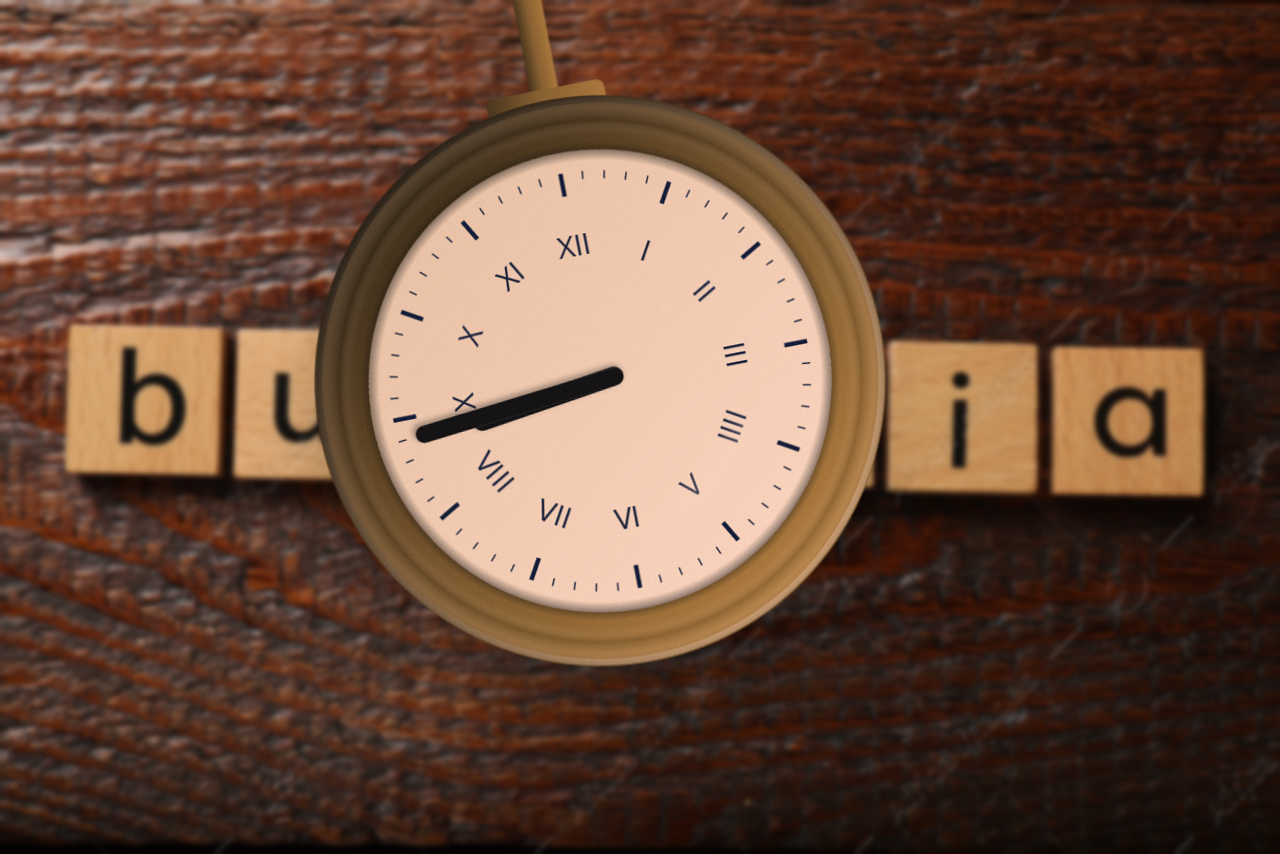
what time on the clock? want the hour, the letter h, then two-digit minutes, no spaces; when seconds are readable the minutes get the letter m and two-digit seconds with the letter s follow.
8h44
